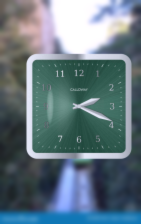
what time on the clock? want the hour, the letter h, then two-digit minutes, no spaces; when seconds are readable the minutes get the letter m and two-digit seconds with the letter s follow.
2h19
